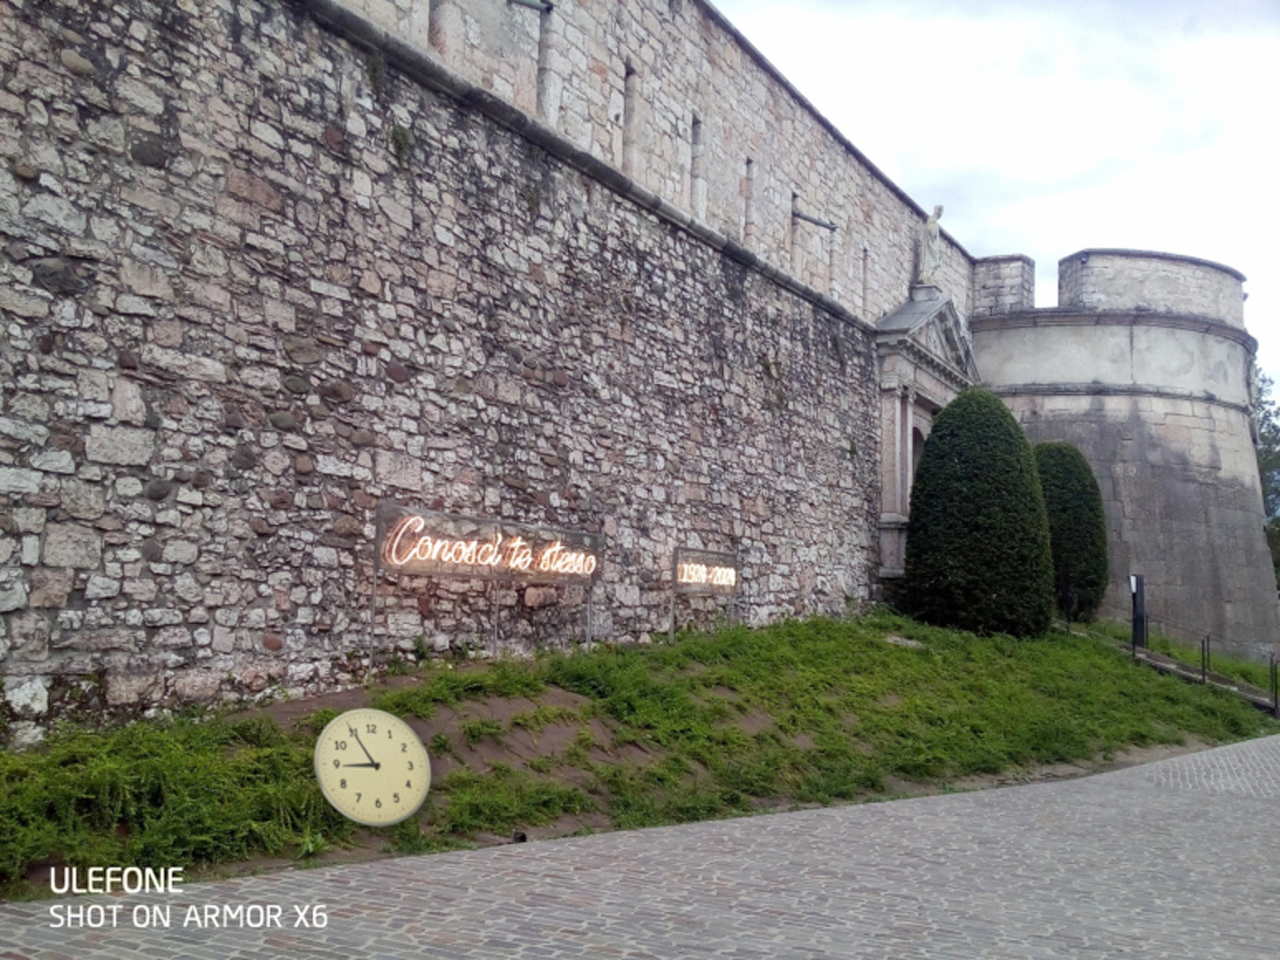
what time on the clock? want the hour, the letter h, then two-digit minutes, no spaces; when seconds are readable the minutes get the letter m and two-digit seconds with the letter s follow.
8h55
